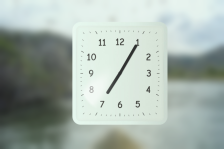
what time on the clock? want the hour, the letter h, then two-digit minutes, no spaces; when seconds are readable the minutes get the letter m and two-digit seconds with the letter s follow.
7h05
